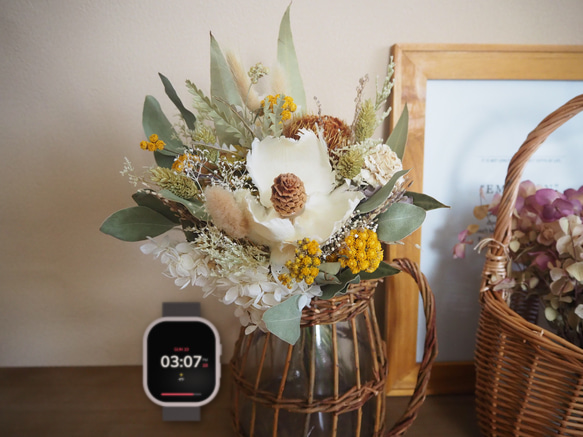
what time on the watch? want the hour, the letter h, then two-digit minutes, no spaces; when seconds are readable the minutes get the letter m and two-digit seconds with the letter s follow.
3h07
